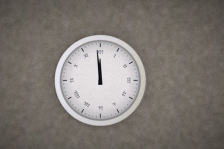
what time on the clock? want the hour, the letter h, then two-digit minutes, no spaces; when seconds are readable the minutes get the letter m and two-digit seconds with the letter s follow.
11h59
